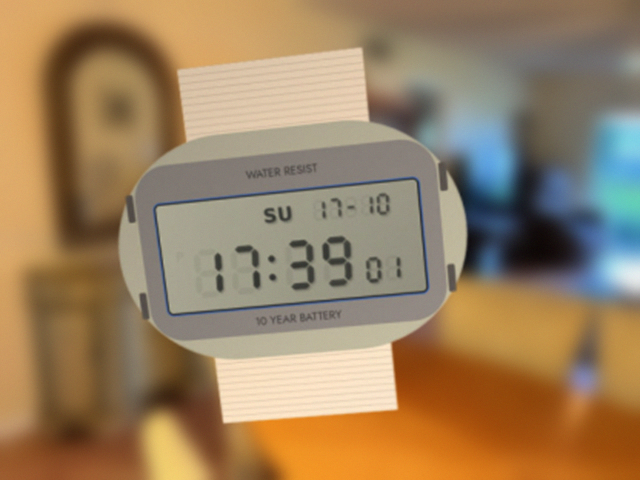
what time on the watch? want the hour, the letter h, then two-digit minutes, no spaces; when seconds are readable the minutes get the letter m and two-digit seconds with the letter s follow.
17h39m01s
